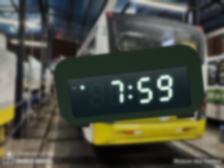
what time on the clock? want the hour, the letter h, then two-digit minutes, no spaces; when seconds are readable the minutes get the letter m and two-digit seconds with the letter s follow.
7h59
